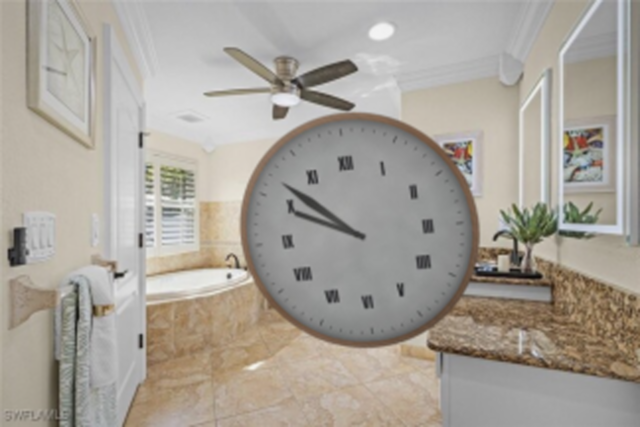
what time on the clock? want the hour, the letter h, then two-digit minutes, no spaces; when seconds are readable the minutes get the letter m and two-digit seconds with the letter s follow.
9h52
